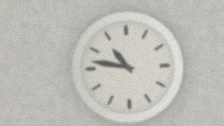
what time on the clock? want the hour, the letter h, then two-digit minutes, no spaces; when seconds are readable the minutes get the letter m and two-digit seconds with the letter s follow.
10h47
